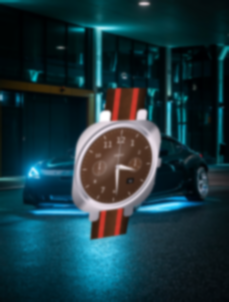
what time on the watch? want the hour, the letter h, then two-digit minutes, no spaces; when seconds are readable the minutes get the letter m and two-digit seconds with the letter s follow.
3h29
